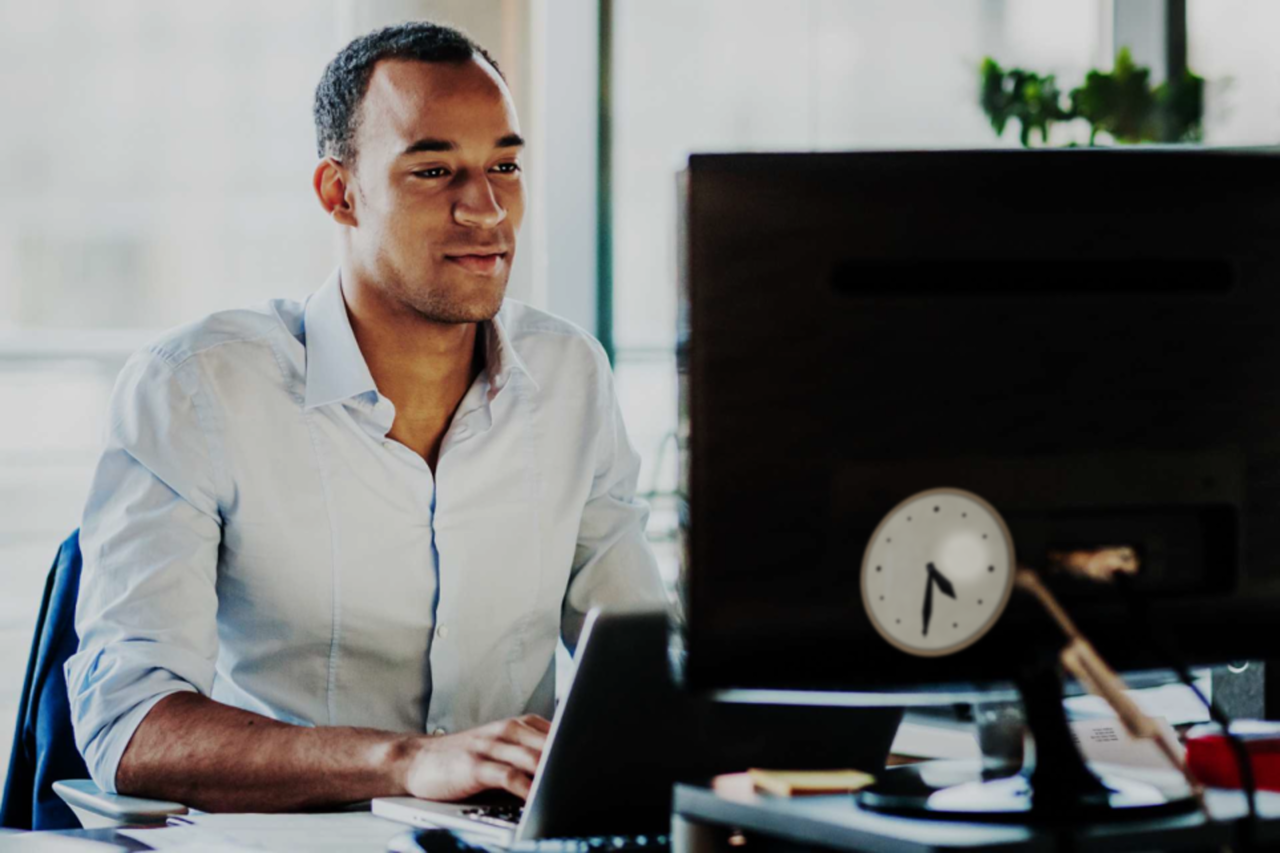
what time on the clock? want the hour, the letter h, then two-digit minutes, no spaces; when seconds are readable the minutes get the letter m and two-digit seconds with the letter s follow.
4h30
